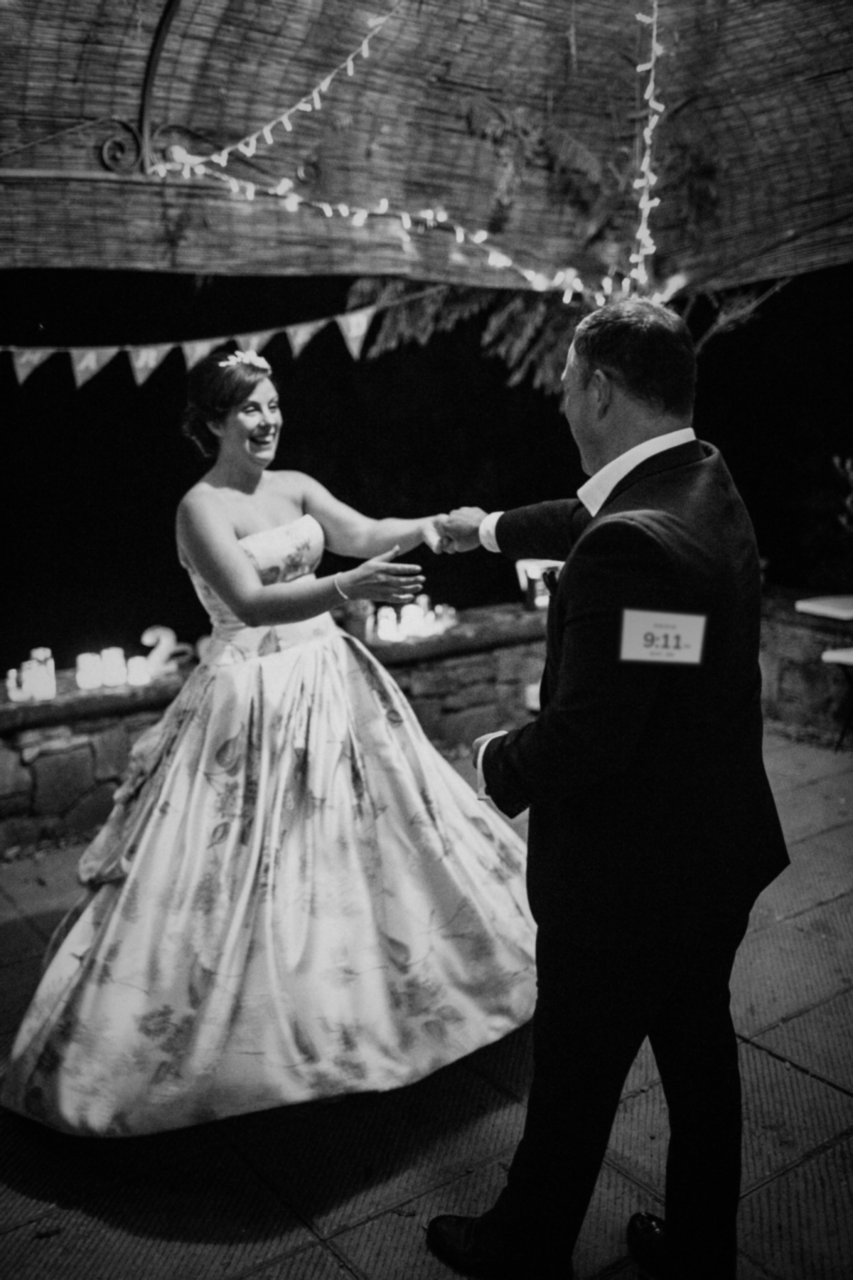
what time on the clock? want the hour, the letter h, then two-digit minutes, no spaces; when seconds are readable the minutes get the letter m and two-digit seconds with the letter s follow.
9h11
